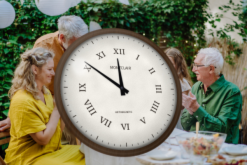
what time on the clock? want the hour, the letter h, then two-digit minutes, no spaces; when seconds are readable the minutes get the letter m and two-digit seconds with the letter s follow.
11h51
